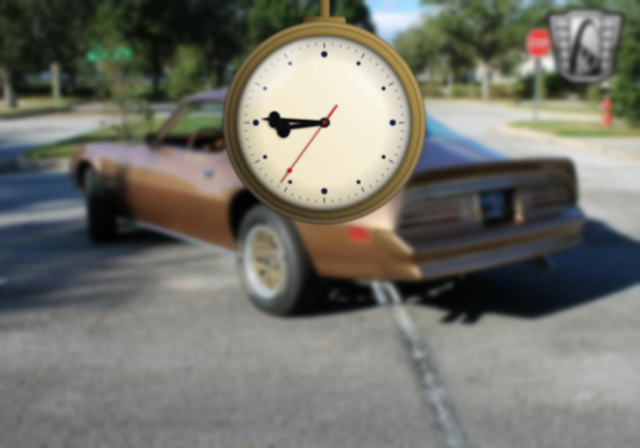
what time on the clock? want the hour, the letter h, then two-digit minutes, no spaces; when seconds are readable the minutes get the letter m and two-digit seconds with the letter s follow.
8h45m36s
